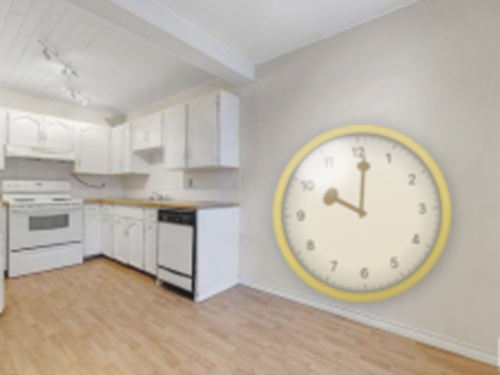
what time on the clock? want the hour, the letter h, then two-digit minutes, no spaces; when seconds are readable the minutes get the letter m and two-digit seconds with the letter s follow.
10h01
